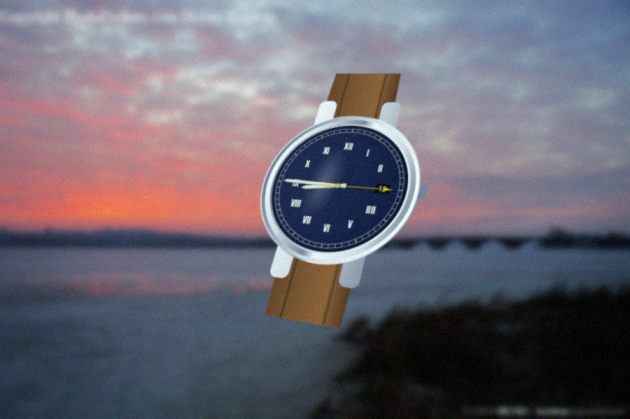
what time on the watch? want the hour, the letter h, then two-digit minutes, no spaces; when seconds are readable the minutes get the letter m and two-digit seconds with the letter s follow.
8h45m15s
